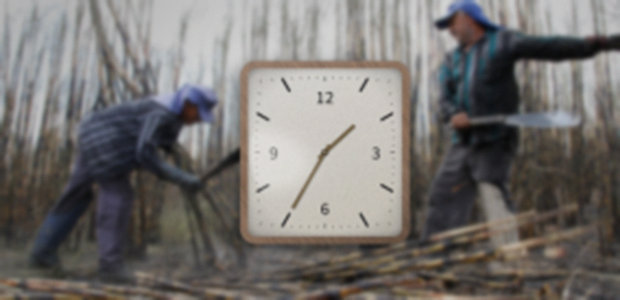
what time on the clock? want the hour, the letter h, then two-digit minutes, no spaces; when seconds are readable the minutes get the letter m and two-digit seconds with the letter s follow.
1h35
